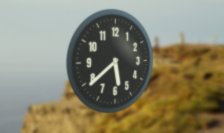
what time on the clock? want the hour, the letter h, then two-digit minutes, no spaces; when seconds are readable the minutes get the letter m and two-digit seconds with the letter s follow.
5h39
